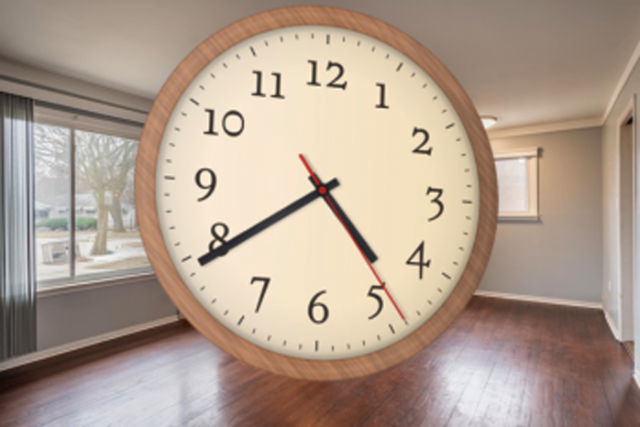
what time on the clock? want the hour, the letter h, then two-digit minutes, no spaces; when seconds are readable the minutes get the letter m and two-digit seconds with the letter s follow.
4h39m24s
